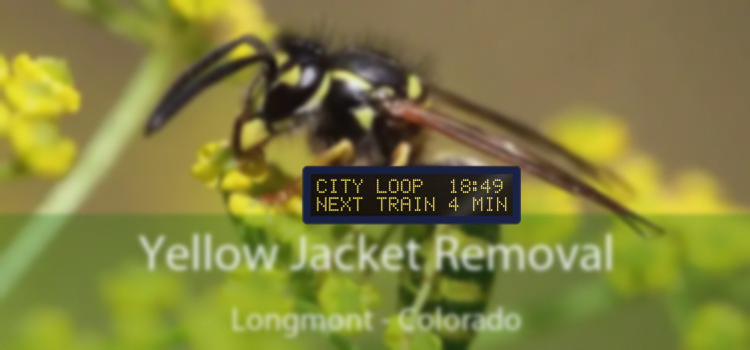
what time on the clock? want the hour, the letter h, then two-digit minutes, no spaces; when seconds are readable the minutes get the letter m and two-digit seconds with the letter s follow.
18h49
